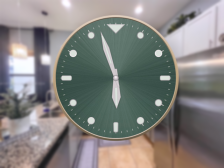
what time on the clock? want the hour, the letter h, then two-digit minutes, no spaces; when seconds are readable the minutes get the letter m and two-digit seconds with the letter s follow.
5h57
